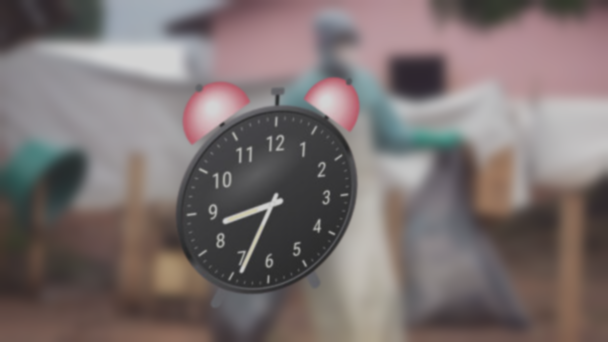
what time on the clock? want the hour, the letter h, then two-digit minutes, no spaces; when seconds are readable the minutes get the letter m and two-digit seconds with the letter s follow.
8h34
